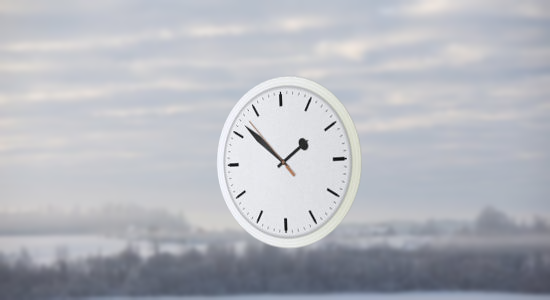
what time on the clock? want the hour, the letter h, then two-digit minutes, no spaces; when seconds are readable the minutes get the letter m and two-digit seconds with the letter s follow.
1h51m53s
